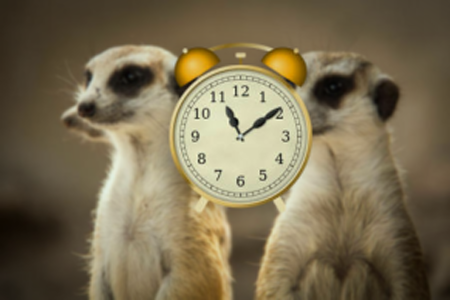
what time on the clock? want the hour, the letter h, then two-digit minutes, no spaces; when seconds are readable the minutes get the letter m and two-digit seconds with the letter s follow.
11h09
